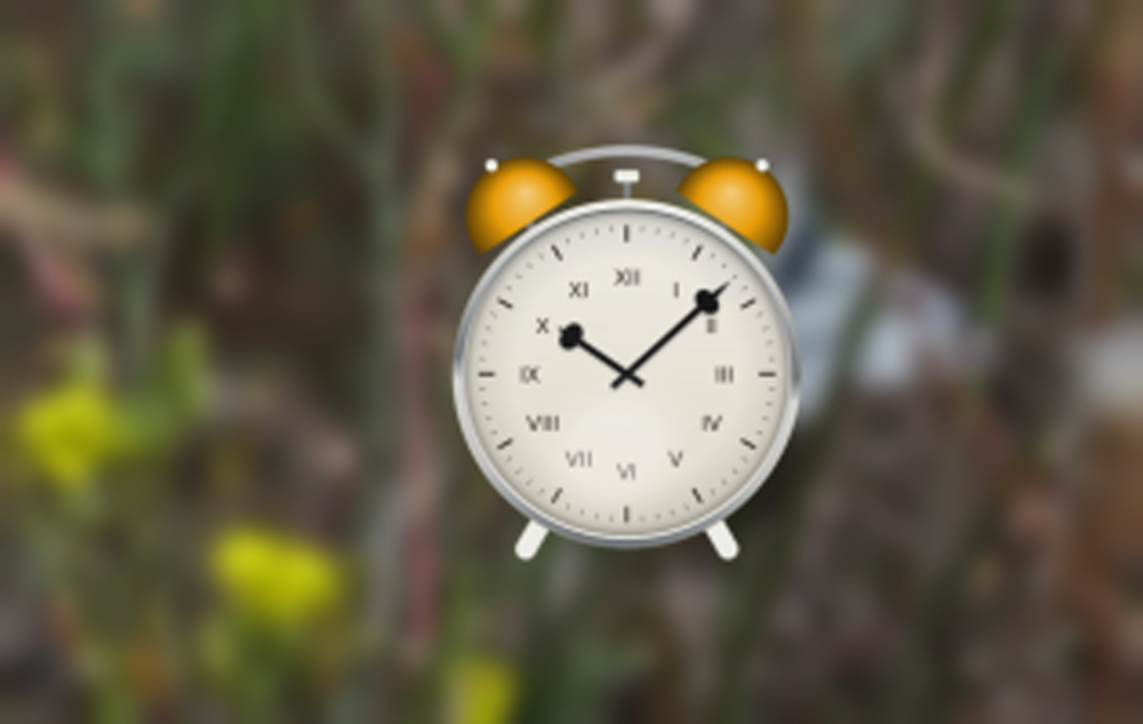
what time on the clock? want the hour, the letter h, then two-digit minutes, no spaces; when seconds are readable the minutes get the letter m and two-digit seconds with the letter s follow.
10h08
